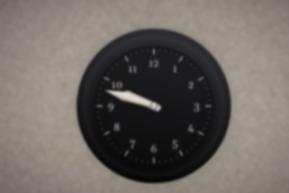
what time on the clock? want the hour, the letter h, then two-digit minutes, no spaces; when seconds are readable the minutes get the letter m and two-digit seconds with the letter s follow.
9h48
